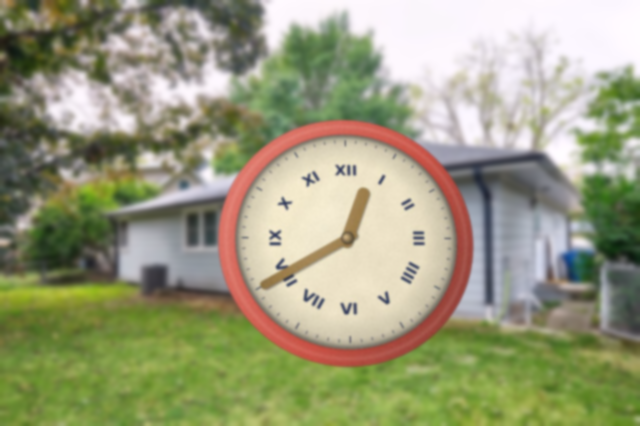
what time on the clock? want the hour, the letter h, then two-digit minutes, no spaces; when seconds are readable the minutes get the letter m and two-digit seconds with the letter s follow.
12h40
